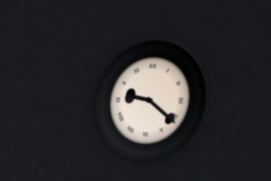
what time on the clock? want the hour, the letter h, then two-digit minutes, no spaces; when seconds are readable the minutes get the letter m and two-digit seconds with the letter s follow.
9h21
